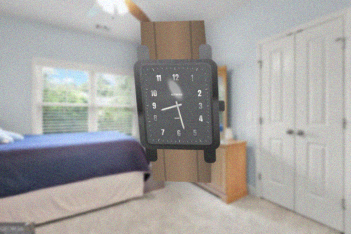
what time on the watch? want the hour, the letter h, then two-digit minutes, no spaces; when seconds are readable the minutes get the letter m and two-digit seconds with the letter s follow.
8h28
